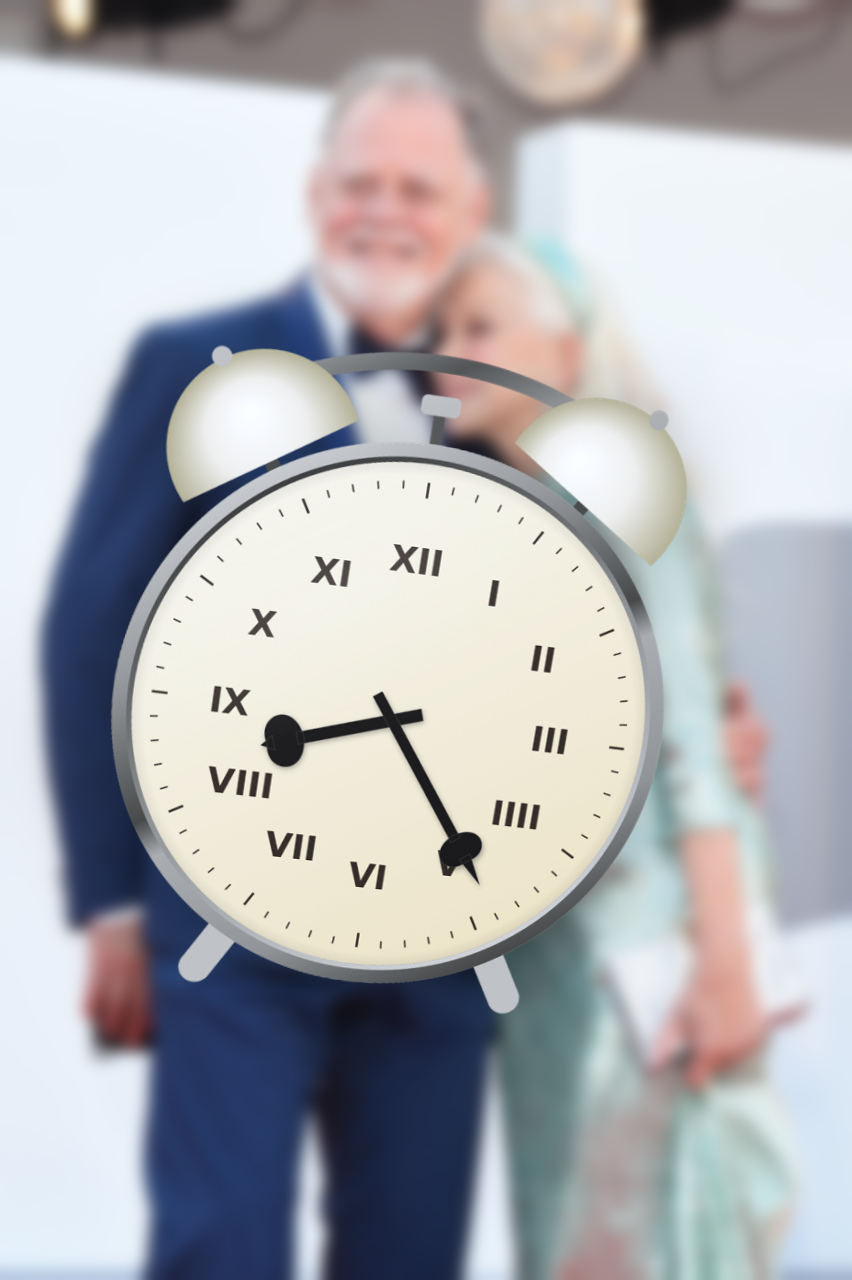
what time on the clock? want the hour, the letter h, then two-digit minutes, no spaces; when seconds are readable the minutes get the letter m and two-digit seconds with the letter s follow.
8h24
